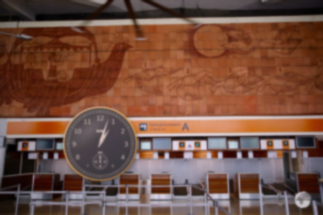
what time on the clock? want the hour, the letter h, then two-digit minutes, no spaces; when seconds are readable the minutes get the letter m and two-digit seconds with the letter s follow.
1h03
